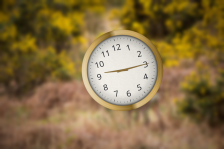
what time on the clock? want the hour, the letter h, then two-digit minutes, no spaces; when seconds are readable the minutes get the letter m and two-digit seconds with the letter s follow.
9h15
